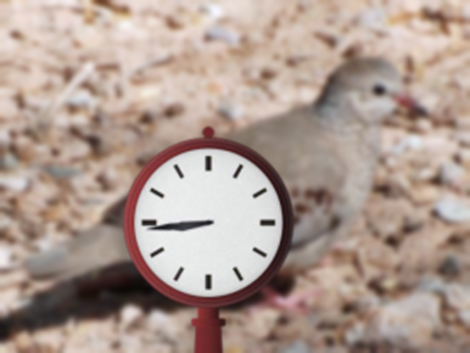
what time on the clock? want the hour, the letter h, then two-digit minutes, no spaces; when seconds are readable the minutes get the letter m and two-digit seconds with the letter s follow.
8h44
